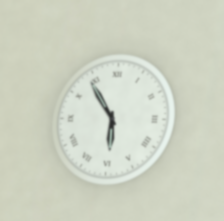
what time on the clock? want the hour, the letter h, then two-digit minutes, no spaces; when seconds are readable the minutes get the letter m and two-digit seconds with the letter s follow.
5h54
